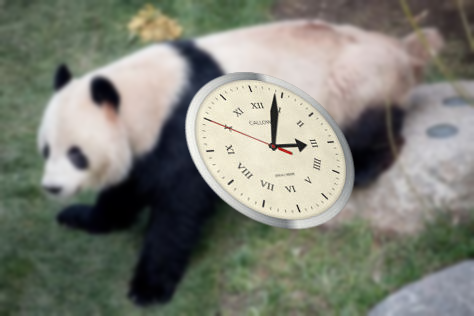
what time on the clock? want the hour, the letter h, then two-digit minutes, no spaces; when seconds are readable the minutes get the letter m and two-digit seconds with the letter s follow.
3h03m50s
